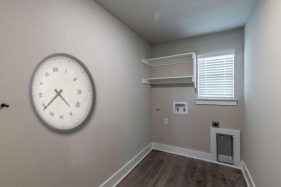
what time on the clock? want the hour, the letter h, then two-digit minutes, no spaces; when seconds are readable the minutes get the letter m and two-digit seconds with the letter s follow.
4h39
